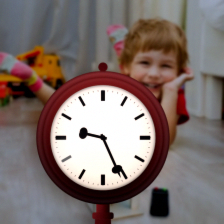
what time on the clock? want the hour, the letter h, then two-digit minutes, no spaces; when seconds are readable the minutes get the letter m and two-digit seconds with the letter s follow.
9h26
